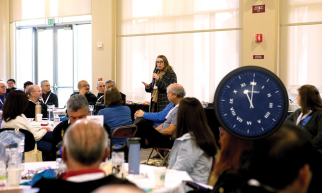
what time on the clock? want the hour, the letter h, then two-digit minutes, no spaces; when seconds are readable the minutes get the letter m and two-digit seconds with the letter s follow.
11h00
